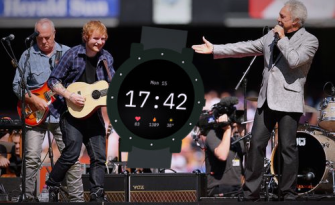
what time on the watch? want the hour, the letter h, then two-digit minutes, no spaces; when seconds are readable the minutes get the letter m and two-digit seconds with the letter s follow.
17h42
